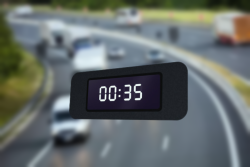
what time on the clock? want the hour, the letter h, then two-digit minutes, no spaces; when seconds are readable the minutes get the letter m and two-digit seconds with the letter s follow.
0h35
